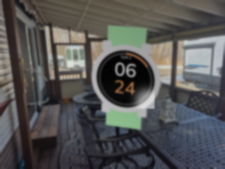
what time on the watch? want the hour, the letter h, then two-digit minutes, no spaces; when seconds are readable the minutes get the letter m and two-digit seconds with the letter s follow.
6h24
